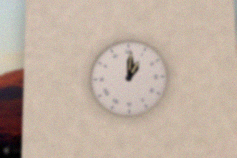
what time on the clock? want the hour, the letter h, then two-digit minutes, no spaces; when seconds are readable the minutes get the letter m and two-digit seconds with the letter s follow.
1h01
